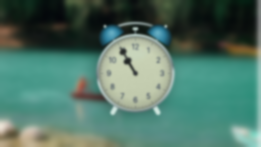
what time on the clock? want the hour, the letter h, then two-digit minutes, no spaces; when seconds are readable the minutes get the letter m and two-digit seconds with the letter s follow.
10h55
